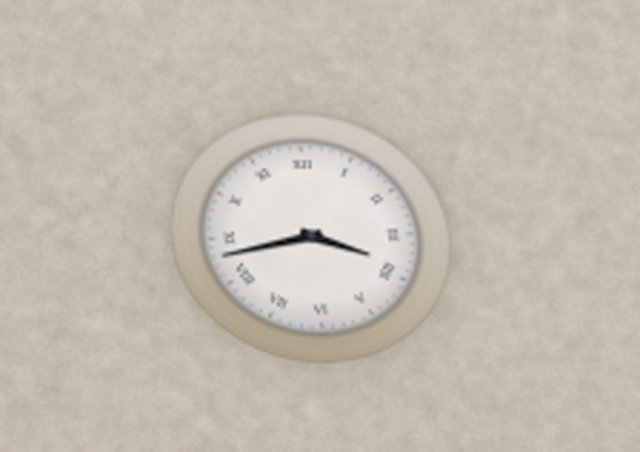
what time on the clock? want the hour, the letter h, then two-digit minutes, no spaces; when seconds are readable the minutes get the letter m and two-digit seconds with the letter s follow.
3h43
